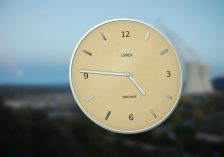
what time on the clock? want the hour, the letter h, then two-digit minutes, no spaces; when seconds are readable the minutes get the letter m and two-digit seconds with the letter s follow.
4h46
